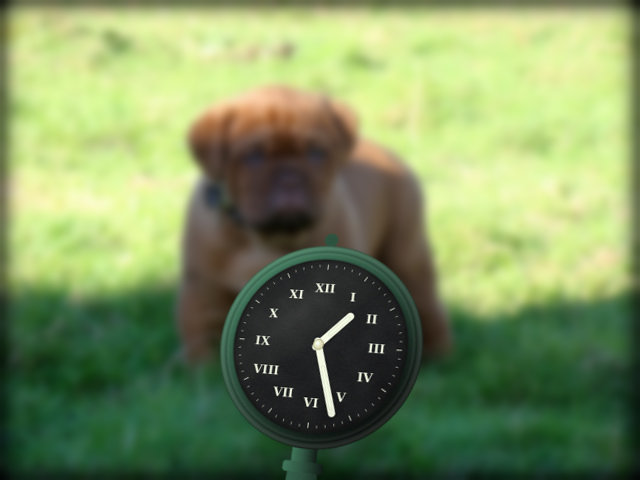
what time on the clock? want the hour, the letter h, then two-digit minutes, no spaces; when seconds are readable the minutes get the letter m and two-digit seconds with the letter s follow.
1h27
